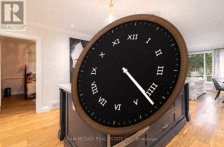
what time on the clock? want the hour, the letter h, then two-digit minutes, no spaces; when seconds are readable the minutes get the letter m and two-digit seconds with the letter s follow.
4h22
